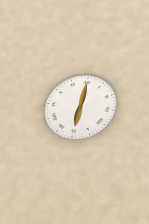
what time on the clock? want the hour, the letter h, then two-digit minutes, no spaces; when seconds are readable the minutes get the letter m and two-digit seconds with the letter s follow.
6h00
